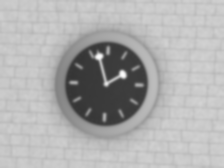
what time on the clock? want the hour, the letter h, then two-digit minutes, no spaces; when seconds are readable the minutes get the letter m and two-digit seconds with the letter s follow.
1h57
